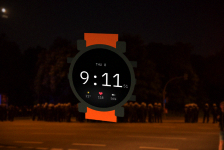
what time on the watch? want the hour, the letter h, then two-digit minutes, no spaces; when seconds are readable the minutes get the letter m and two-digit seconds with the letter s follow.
9h11
